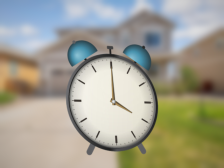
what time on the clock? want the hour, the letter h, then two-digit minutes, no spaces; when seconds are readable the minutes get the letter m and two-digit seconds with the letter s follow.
4h00
